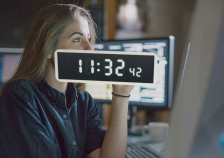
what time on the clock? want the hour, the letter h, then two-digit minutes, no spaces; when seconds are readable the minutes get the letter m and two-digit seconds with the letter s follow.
11h32m42s
